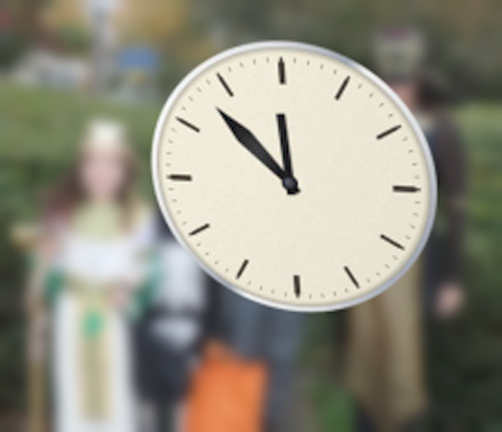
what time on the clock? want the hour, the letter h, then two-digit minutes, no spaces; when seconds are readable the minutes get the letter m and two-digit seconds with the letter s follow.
11h53
